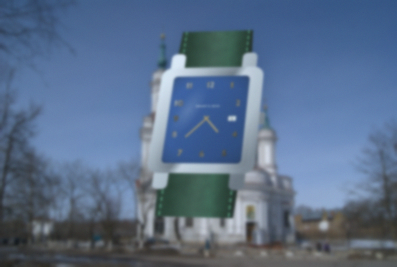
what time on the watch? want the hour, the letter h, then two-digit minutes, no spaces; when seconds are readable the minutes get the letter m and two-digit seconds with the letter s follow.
4h37
